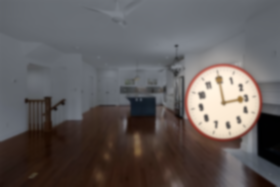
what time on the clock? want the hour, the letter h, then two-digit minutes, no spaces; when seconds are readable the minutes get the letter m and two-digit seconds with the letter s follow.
3h00
